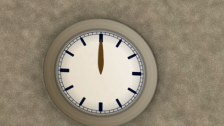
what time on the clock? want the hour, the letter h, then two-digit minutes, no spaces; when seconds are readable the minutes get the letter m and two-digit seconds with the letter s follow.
12h00
